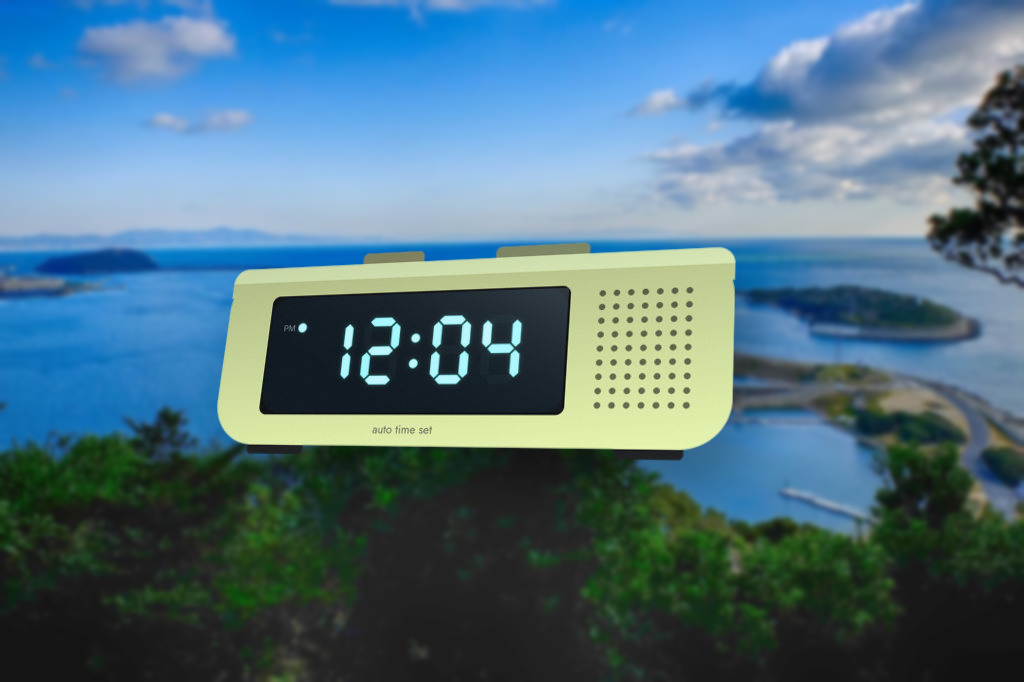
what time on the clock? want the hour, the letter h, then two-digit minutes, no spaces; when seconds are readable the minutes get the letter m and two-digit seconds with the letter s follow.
12h04
